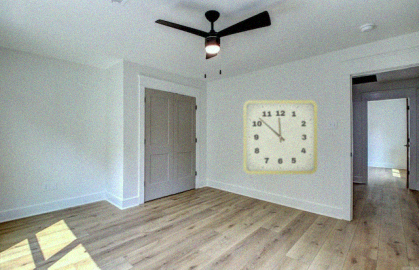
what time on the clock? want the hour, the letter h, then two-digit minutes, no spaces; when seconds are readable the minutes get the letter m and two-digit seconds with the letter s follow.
11h52
